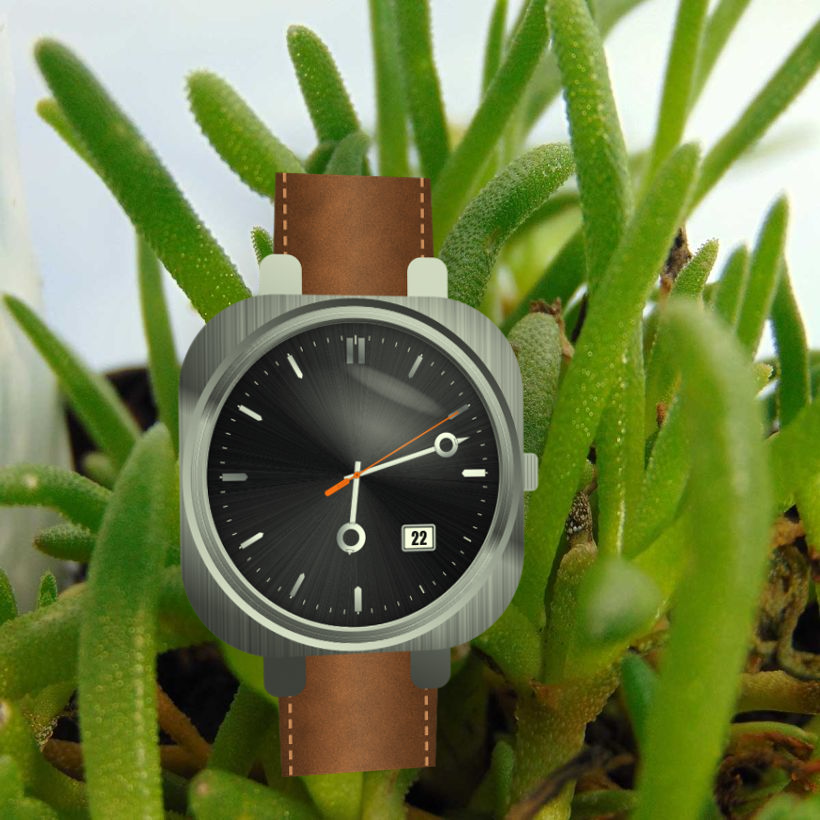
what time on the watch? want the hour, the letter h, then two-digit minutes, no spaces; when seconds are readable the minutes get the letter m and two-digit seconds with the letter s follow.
6h12m10s
